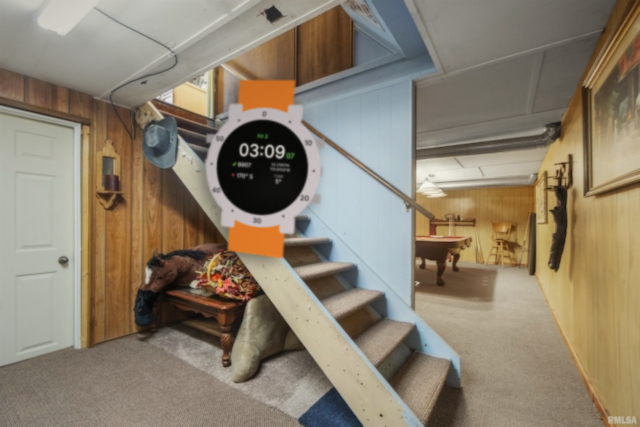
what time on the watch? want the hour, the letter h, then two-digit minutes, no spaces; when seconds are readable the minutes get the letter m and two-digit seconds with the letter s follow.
3h09
